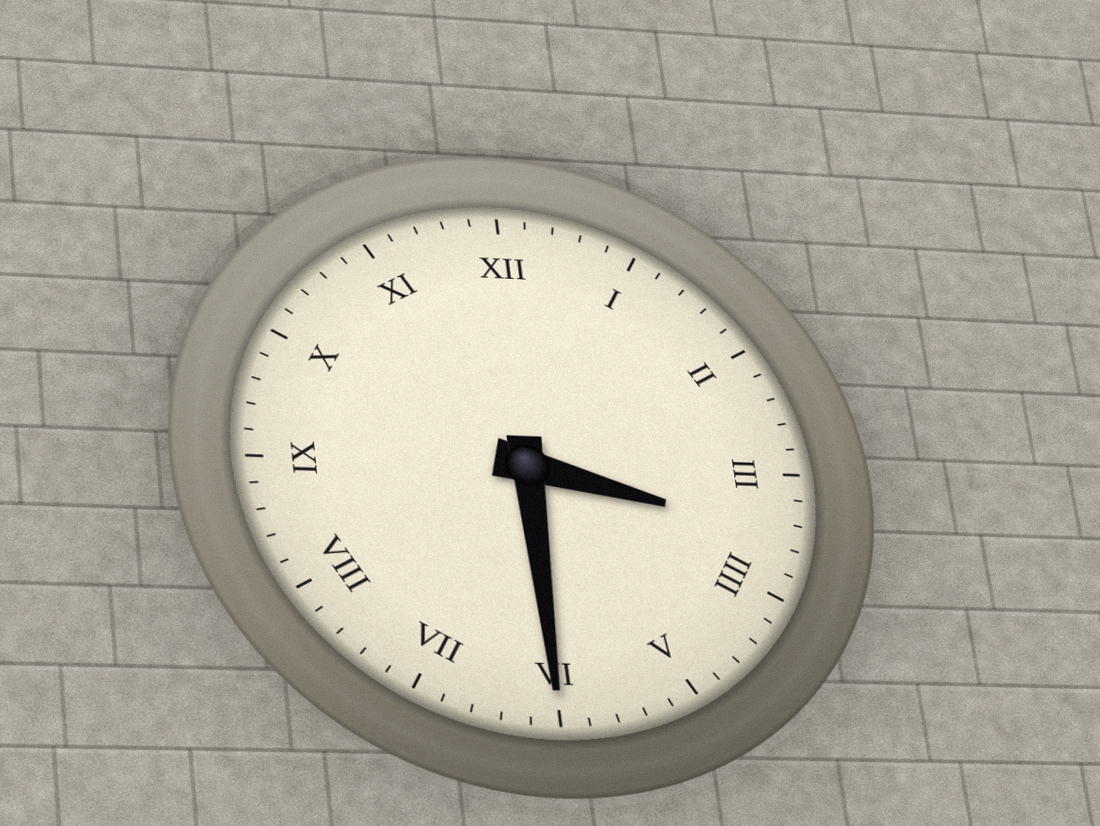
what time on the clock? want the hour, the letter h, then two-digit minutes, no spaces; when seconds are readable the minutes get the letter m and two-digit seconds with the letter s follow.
3h30
